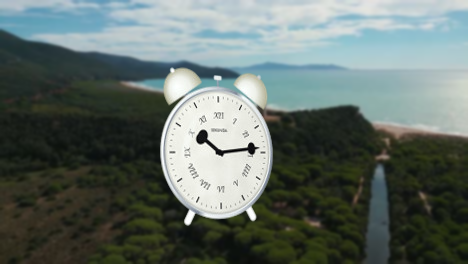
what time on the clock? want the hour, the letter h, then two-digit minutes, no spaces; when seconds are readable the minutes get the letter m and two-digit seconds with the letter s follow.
10h14
